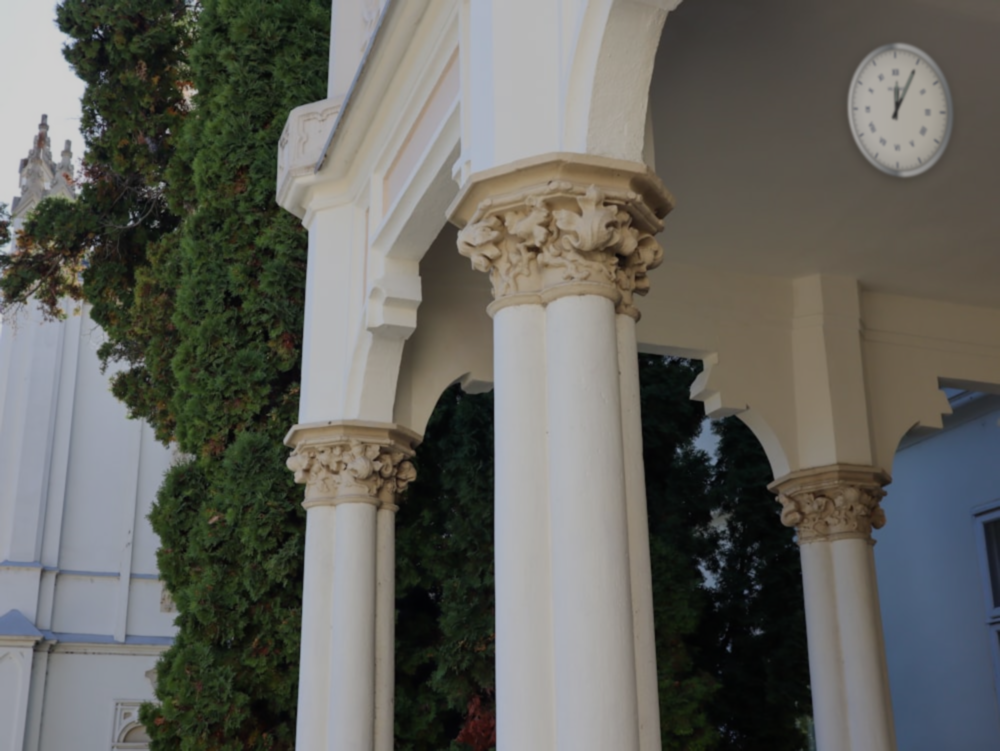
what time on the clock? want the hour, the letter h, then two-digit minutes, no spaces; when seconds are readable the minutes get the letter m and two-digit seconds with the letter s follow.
12h05
